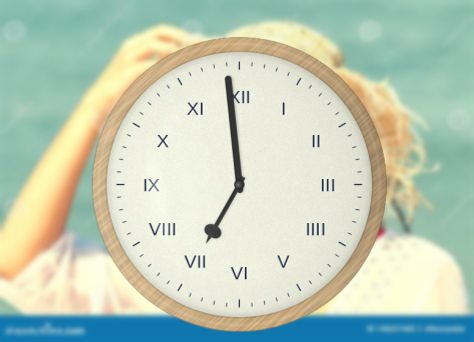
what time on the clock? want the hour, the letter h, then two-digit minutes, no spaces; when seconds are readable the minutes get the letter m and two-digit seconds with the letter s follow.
6h59
